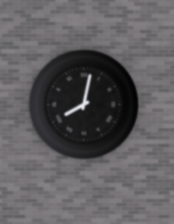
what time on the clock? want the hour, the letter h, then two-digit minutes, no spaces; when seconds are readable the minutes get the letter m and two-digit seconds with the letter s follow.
8h02
